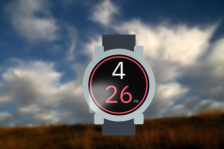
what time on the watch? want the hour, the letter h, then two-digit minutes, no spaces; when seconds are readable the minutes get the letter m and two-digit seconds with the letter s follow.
4h26
